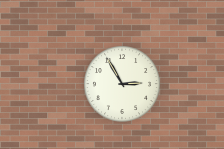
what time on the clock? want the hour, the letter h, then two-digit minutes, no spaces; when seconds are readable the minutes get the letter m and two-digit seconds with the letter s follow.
2h55
